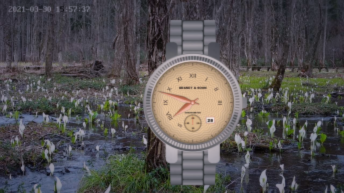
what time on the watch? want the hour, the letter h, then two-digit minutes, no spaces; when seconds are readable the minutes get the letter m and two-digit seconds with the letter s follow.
7h48
